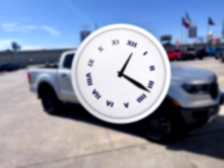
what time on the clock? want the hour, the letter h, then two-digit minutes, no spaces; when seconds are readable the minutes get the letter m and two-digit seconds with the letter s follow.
12h17
